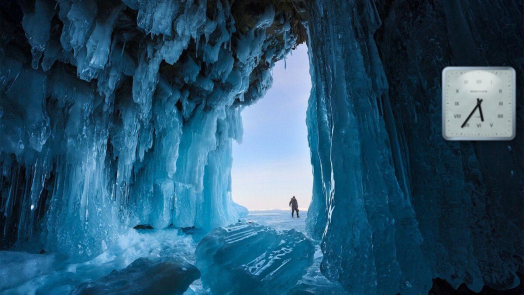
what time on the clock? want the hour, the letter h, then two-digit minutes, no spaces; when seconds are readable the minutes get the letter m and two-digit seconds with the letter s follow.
5h36
